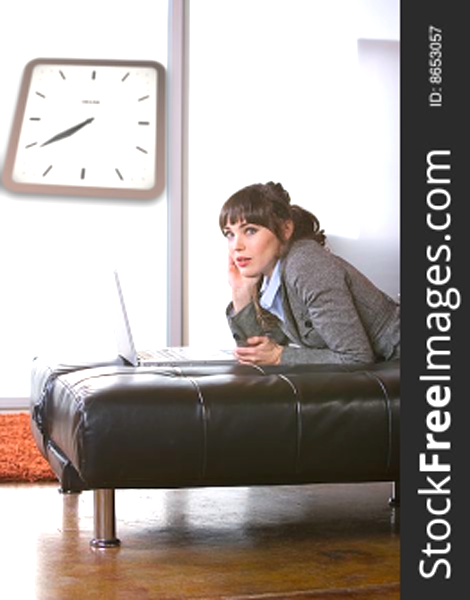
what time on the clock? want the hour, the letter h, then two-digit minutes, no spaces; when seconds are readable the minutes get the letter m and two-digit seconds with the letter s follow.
7h39
